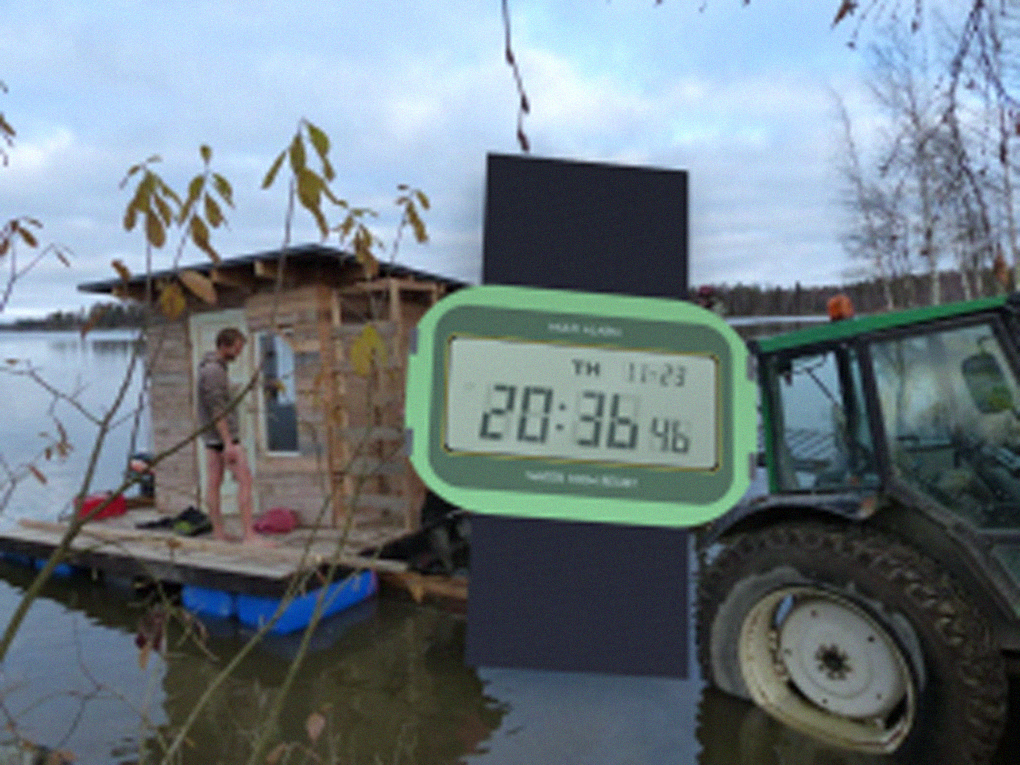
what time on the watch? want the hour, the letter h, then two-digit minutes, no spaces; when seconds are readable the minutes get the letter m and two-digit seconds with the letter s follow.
20h36m46s
